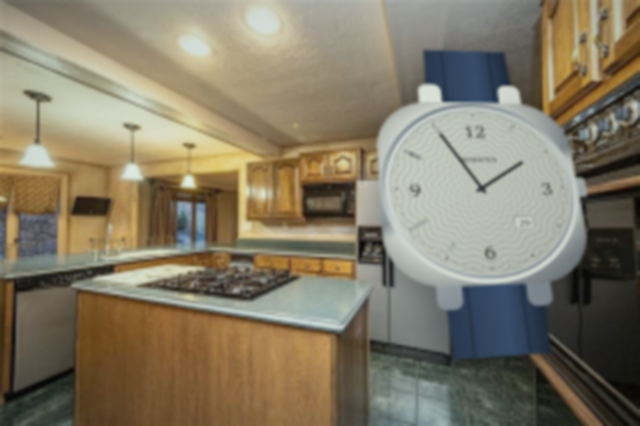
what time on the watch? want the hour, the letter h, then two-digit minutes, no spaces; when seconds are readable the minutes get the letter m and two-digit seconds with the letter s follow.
1h55
